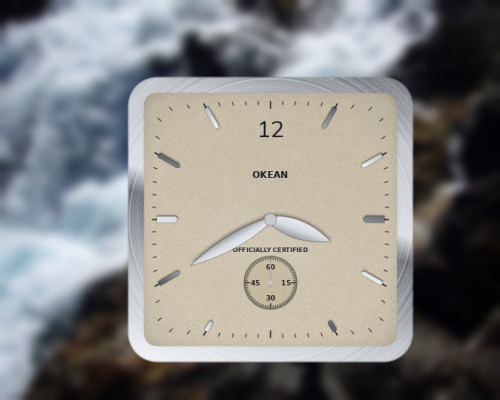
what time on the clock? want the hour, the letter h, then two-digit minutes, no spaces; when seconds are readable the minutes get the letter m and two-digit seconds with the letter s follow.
3h40
